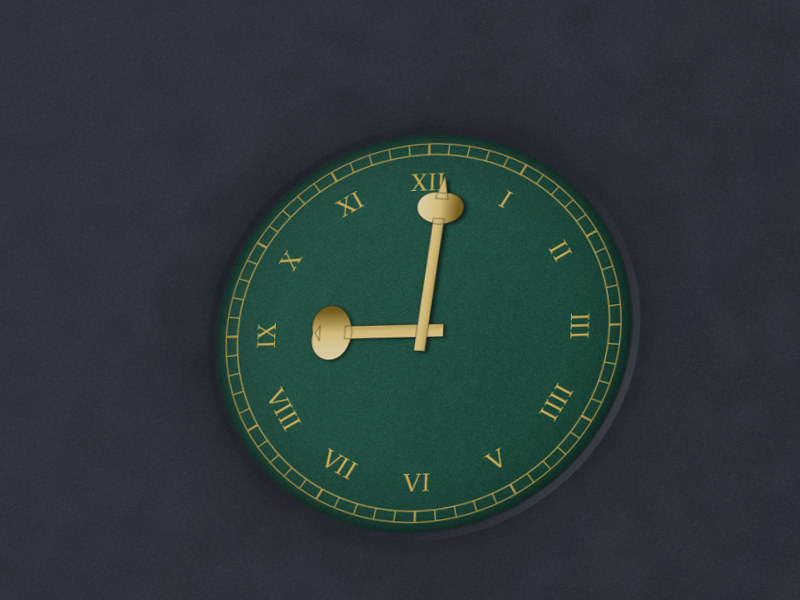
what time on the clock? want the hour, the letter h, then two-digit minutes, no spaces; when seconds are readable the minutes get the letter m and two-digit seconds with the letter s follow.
9h01
